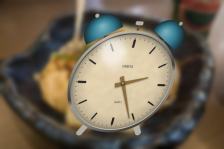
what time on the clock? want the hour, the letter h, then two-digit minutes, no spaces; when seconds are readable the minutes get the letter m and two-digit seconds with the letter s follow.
2h26
